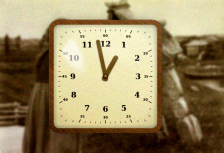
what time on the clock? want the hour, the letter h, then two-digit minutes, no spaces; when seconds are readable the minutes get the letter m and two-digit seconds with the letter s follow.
12h58
